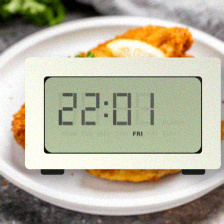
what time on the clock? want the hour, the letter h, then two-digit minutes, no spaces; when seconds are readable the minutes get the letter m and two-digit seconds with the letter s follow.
22h01
